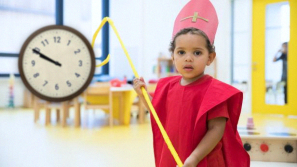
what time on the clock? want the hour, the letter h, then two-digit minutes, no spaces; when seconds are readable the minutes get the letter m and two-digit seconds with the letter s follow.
9h50
